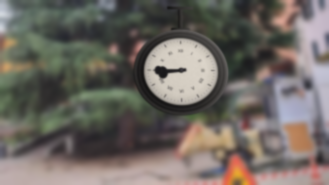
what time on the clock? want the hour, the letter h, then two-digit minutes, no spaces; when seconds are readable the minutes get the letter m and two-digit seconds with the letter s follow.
8h45
